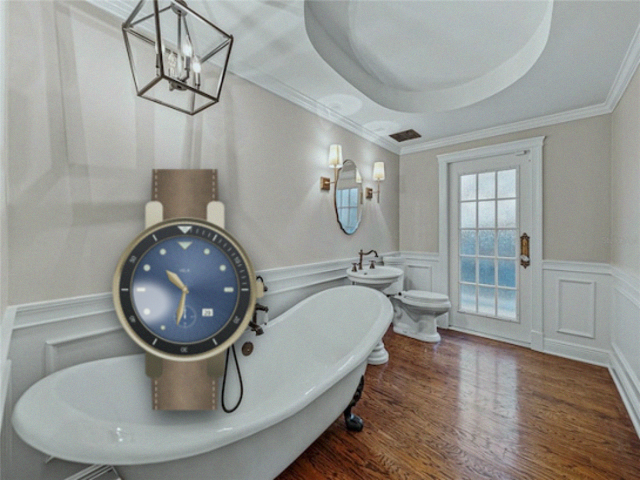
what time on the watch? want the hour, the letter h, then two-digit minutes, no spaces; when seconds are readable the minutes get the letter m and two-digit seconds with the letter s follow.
10h32
